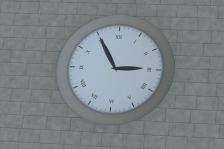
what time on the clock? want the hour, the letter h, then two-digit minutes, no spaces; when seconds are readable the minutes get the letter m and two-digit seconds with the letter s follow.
2h55
